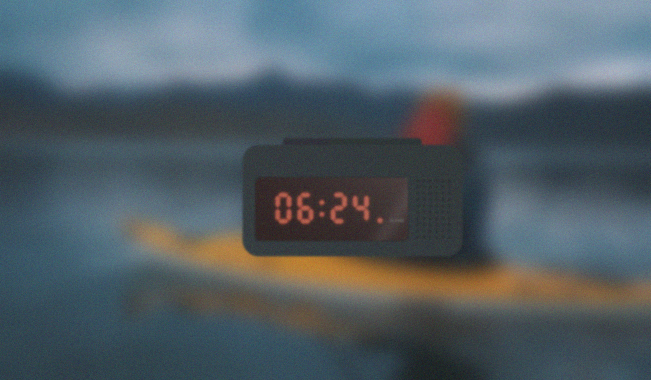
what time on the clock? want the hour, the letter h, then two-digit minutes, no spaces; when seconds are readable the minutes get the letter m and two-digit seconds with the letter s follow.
6h24
